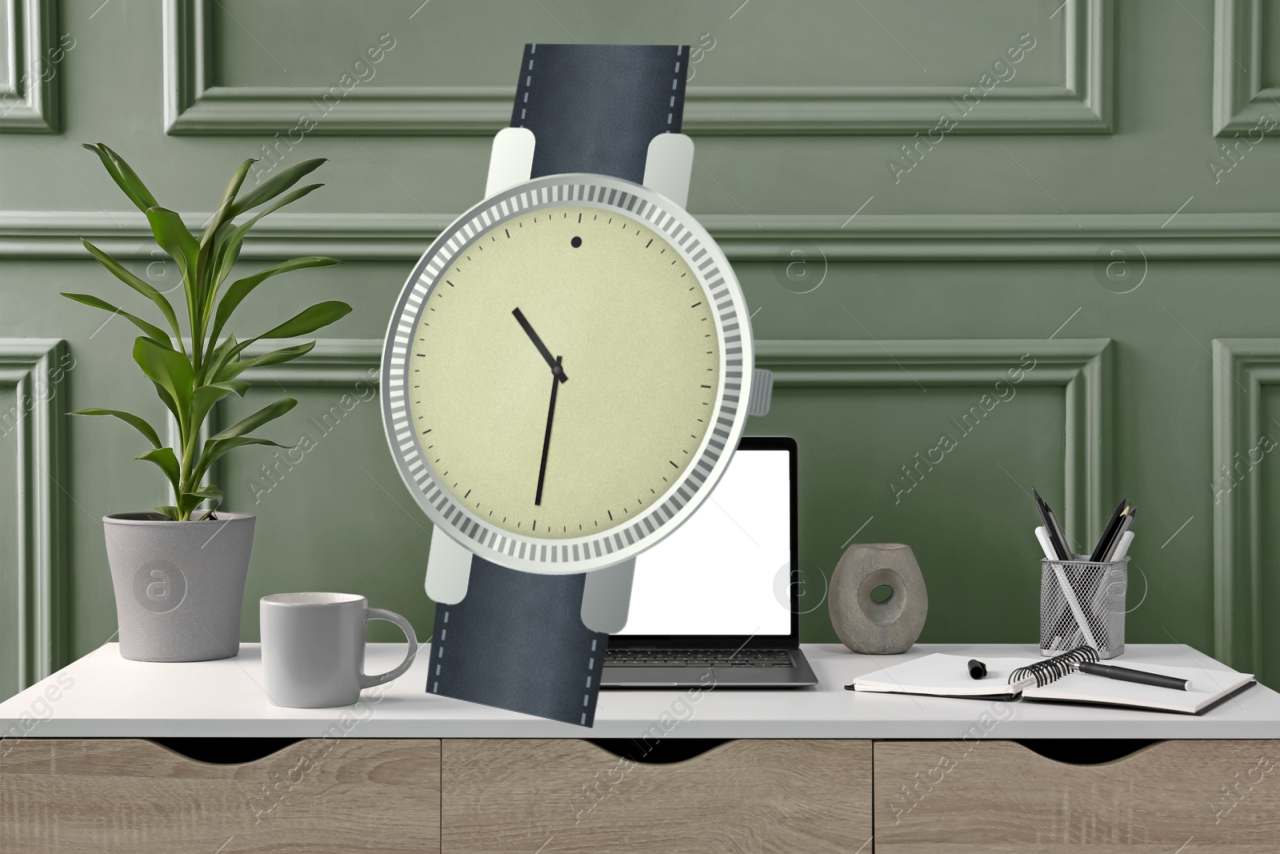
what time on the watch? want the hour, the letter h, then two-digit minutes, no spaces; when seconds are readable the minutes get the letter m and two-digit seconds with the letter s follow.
10h30
